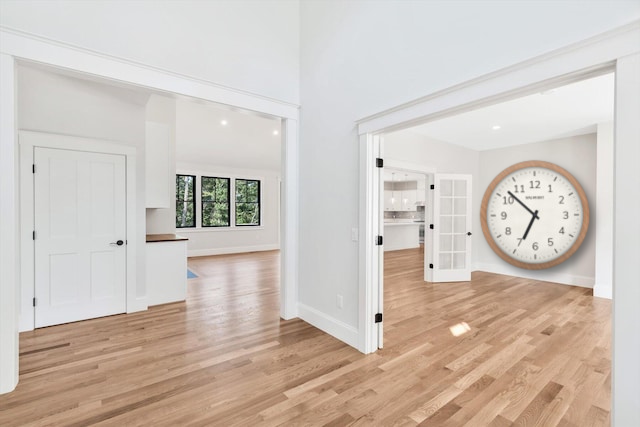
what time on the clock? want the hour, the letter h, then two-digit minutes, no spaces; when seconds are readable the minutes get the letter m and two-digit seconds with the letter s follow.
6h52
